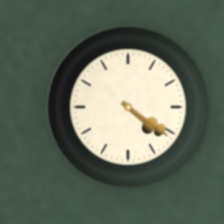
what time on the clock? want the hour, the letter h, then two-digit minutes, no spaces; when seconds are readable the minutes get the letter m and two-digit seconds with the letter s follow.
4h21
